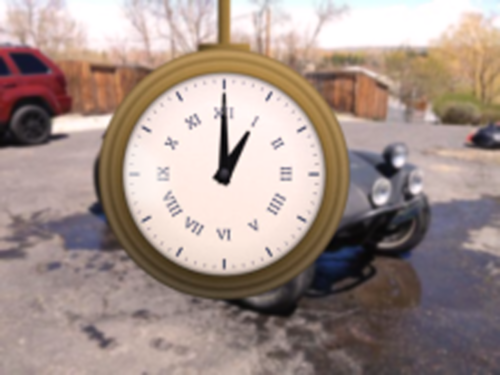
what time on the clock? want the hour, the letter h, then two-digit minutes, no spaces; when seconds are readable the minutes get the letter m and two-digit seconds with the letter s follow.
1h00
